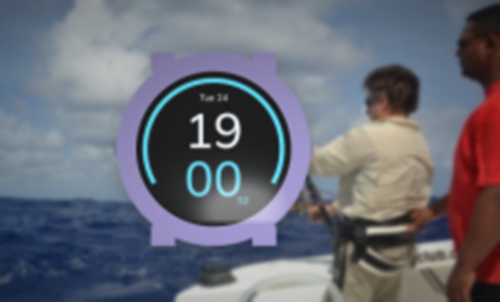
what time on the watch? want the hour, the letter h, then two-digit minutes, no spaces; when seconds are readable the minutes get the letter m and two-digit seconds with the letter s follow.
19h00
